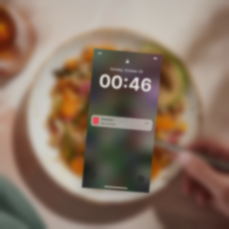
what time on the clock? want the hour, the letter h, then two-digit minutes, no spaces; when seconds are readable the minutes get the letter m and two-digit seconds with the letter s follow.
0h46
